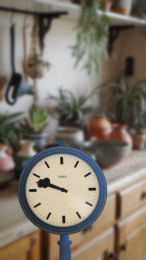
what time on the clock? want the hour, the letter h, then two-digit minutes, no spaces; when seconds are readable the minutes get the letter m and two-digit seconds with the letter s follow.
9h48
